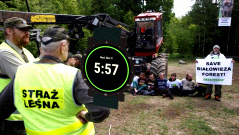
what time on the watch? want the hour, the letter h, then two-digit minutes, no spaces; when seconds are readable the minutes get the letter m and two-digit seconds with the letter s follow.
5h57
